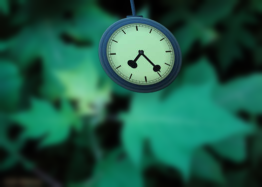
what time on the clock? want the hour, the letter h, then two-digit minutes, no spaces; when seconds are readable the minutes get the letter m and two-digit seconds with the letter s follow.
7h24
